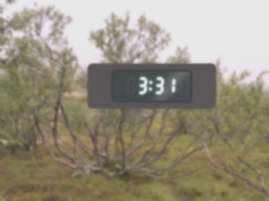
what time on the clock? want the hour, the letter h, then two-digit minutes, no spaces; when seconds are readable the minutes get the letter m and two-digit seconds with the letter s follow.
3h31
